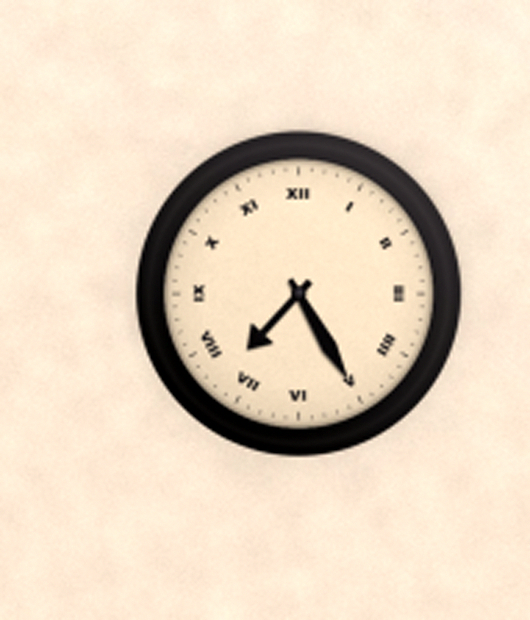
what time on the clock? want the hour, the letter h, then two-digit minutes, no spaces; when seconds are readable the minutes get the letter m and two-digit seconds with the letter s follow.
7h25
